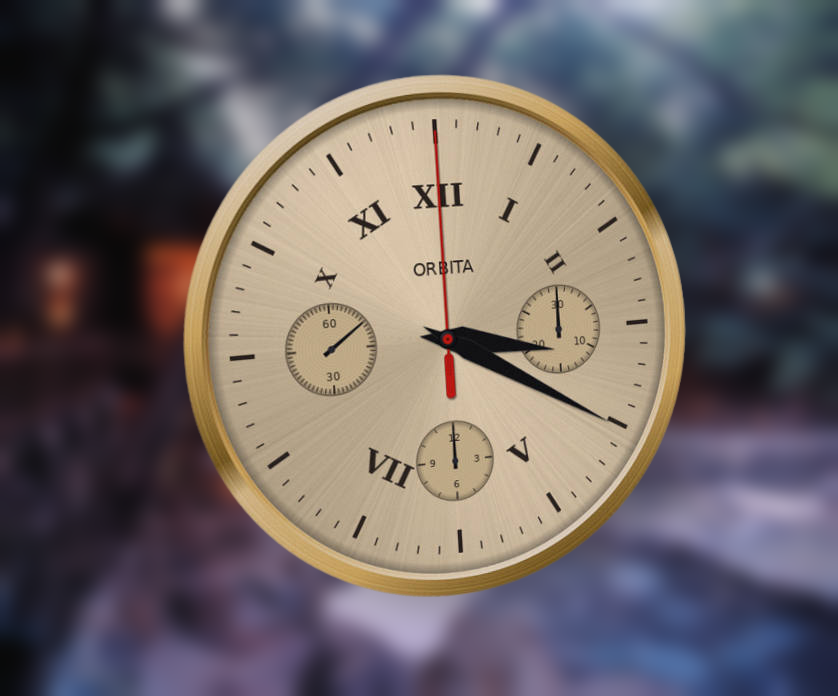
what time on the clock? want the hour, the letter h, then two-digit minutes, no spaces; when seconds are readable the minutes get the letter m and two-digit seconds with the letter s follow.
3h20m09s
